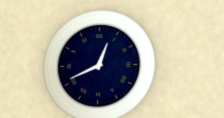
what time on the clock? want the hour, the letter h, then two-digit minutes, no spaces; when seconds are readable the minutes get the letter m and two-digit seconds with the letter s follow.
12h41
